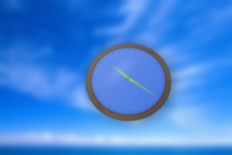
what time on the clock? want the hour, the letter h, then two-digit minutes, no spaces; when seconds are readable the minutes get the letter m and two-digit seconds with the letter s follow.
10h21
